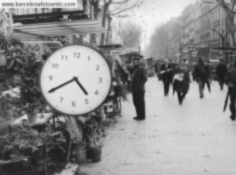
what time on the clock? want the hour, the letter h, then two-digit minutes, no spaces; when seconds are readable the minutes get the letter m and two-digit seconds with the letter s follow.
4h40
